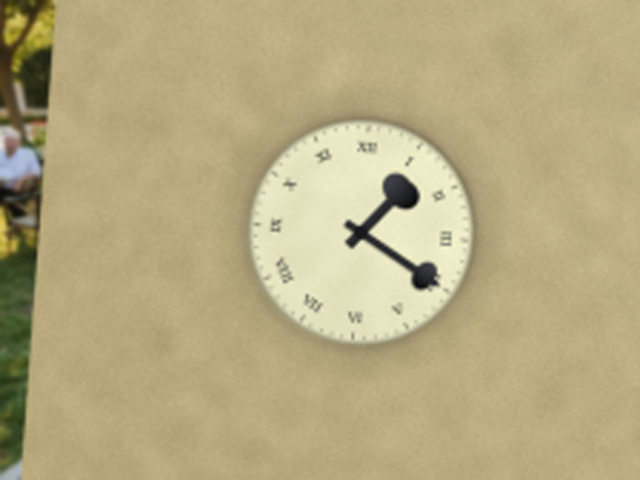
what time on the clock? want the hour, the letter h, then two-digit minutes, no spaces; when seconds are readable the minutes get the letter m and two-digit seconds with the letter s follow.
1h20
